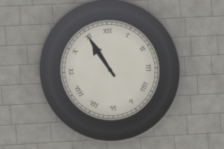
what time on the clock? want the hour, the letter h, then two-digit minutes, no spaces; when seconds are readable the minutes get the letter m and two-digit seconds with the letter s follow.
10h55
